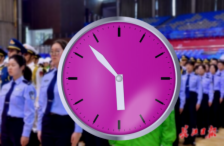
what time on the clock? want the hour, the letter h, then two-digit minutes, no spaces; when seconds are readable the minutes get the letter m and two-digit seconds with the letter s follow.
5h53
